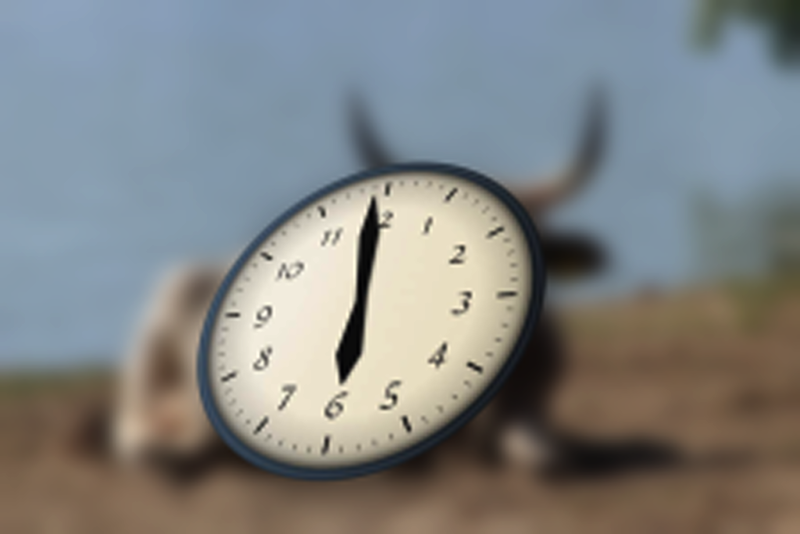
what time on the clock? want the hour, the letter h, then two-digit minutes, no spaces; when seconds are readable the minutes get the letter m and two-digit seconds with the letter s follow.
5h59
